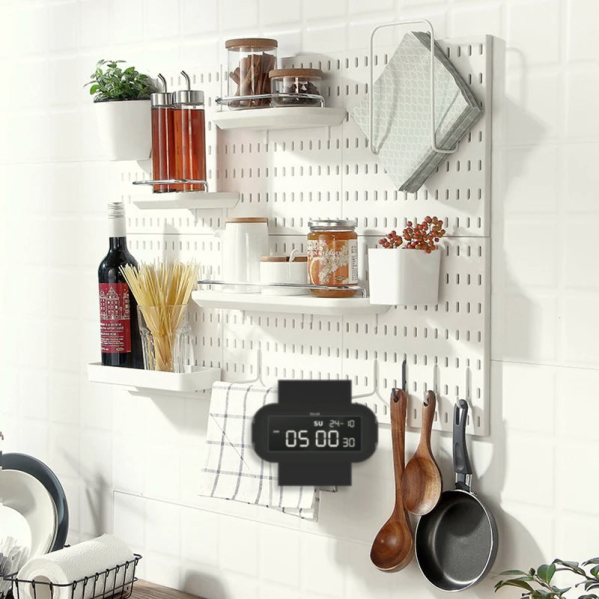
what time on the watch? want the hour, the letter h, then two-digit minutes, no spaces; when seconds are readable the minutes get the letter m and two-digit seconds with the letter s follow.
5h00
